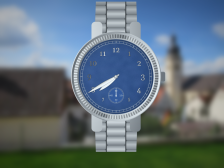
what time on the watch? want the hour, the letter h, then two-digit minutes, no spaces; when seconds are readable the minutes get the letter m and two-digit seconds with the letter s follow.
7h40
